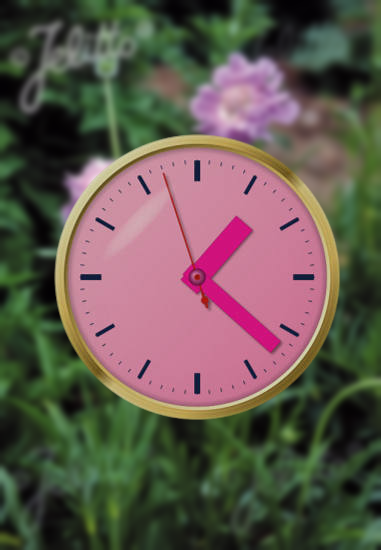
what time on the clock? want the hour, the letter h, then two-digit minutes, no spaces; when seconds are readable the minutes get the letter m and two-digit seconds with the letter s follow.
1h21m57s
